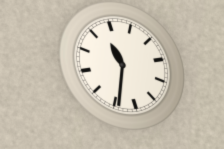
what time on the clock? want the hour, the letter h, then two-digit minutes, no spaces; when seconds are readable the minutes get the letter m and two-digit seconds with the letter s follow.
11h34
